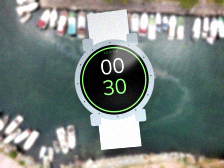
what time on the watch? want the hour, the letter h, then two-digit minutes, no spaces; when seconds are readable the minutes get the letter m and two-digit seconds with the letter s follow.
0h30
